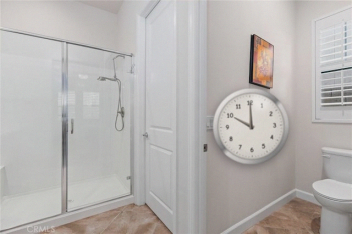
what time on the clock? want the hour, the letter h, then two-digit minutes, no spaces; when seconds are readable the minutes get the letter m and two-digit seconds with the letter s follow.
10h00
